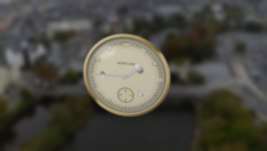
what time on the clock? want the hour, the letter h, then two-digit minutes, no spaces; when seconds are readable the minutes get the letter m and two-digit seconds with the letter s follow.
1h45
